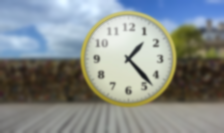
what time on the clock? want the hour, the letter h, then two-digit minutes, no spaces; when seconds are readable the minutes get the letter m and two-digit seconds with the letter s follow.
1h23
